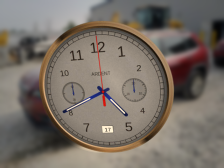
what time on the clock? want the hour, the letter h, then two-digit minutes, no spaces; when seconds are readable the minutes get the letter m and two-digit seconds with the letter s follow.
4h41
